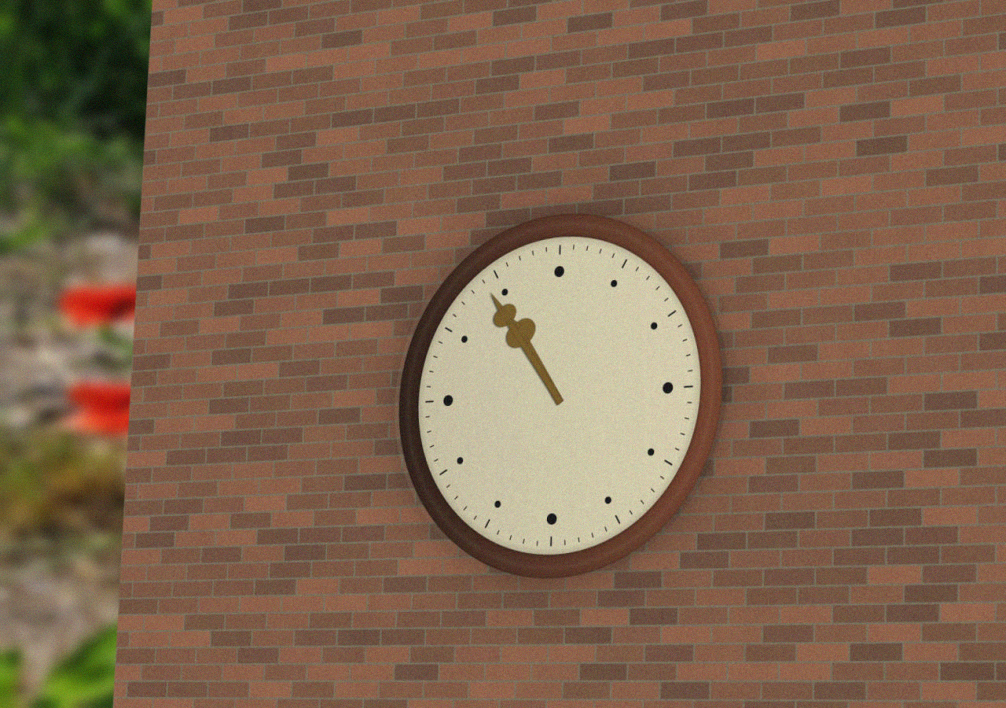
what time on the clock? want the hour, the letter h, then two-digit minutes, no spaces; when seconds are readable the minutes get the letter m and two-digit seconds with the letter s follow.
10h54
